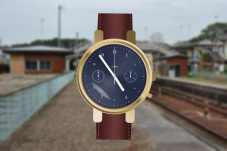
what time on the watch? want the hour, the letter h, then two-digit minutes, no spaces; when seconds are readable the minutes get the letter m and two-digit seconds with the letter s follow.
4h54
